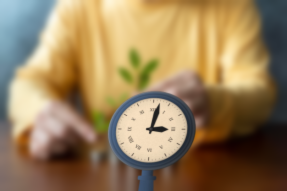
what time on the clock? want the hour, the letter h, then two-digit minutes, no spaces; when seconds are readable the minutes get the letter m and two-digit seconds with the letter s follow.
3h02
